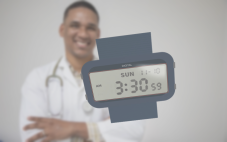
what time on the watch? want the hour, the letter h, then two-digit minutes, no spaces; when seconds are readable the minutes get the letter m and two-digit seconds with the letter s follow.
3h30m59s
